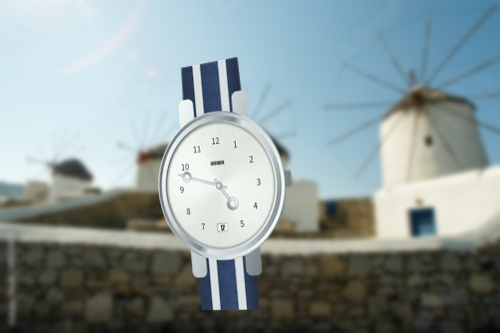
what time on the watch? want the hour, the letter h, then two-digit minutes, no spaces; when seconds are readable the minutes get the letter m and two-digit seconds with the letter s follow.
4h48
